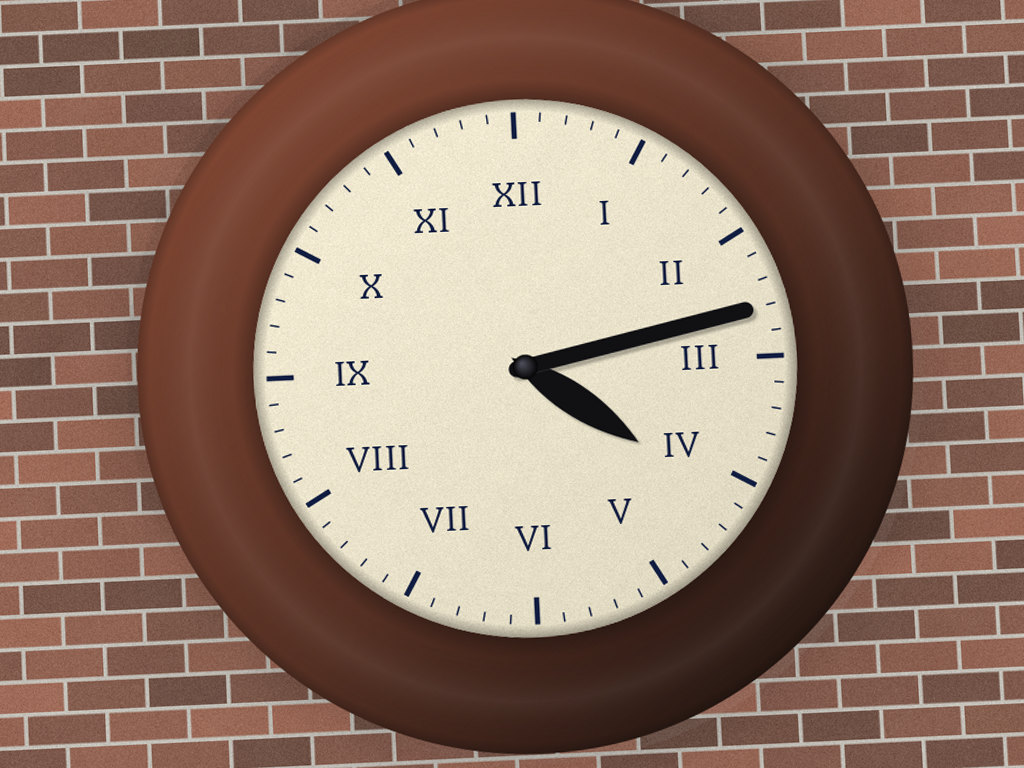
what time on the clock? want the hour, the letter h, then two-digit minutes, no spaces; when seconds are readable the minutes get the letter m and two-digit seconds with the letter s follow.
4h13
